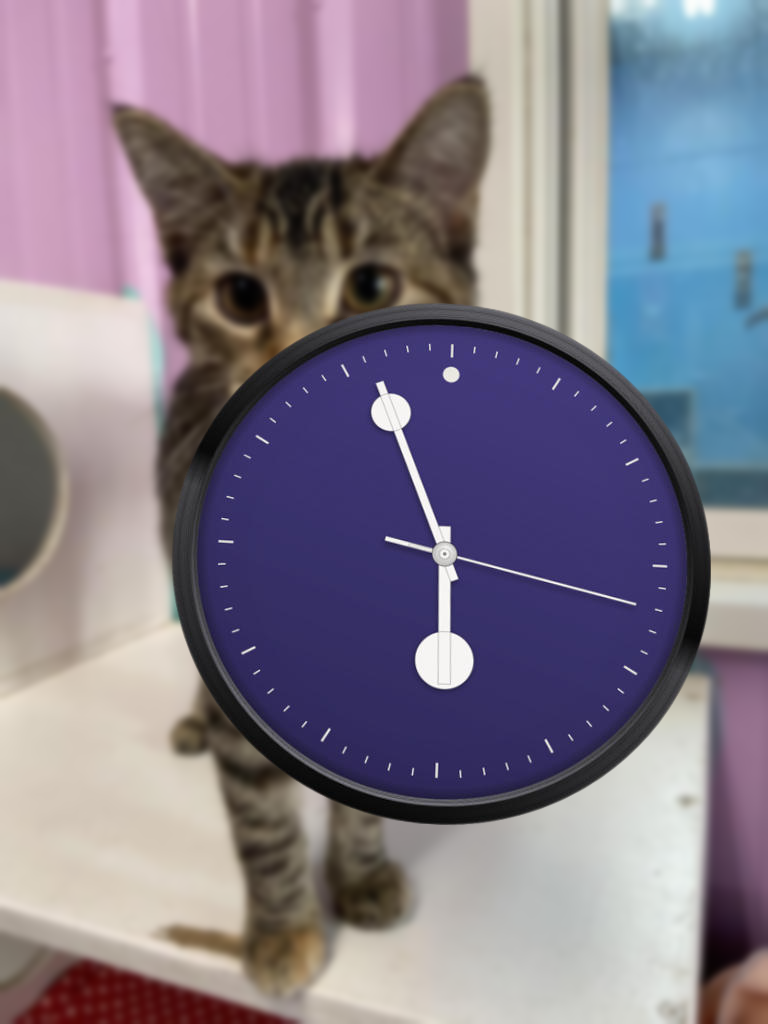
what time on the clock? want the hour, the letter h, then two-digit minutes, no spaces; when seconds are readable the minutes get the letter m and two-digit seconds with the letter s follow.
5h56m17s
